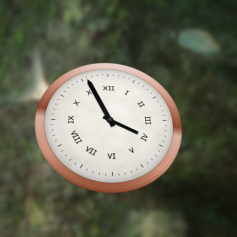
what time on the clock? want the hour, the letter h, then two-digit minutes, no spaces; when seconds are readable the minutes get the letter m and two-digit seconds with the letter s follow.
3h56
